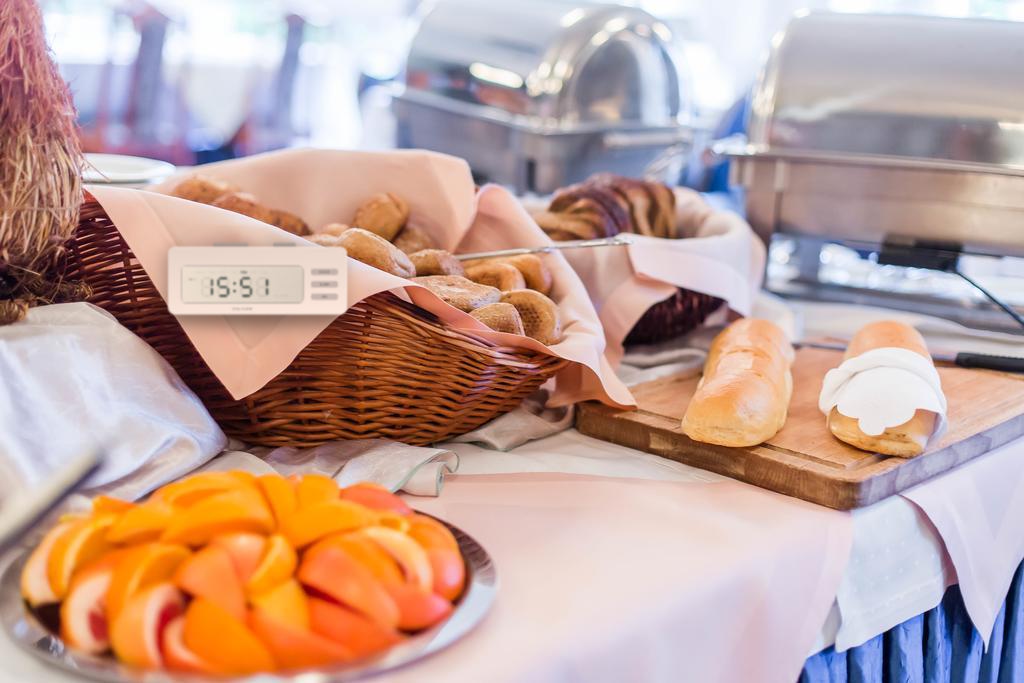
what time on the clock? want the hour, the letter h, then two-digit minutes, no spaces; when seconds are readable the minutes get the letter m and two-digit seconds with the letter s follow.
15h51
